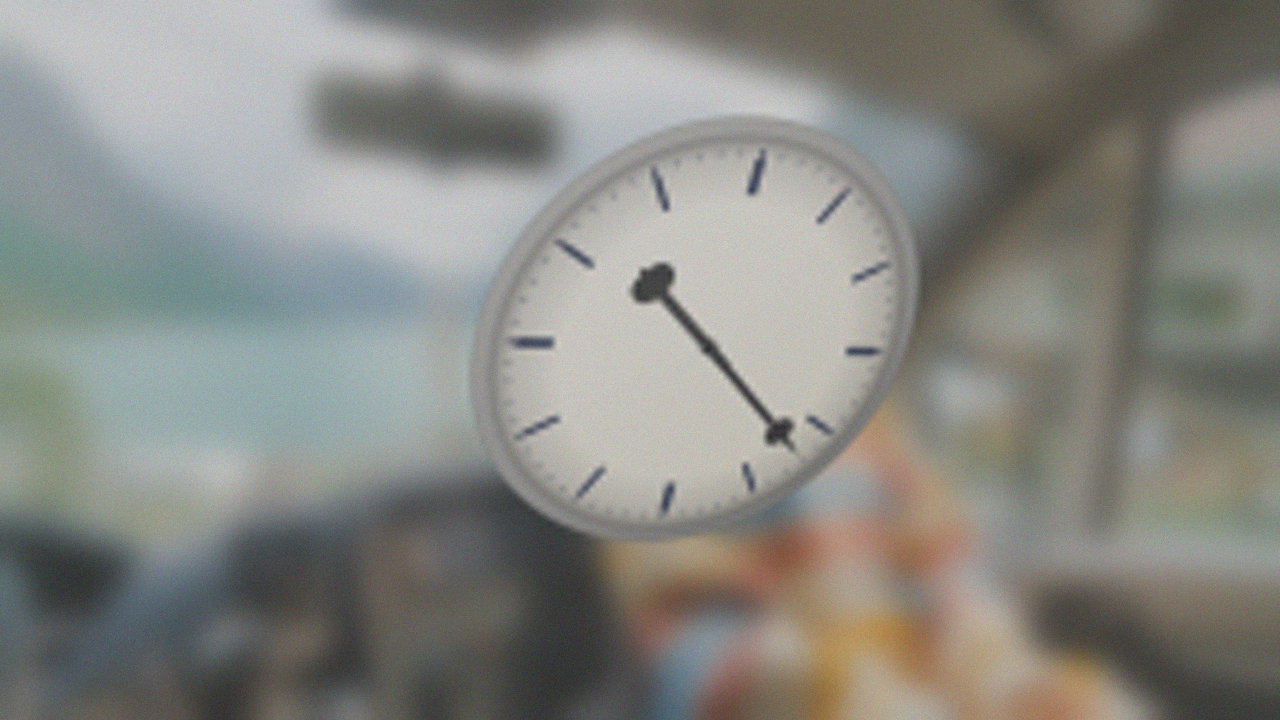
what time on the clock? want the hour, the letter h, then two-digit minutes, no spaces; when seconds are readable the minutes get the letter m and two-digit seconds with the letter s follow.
10h22
